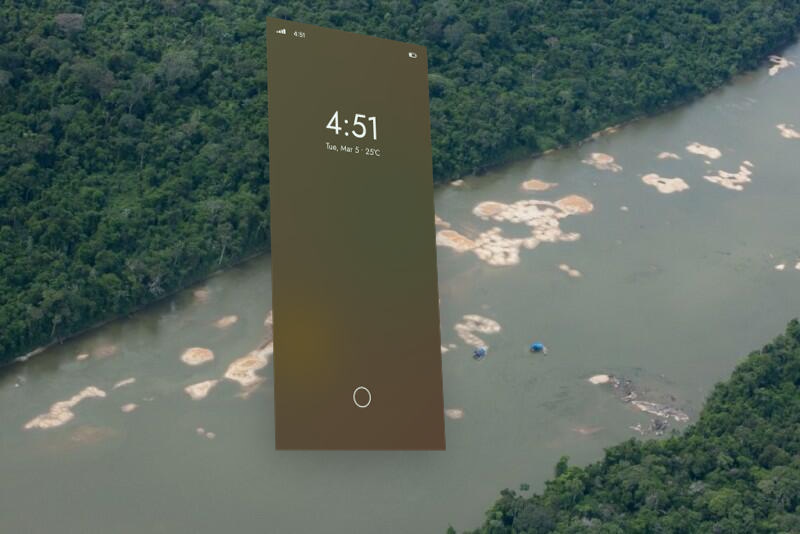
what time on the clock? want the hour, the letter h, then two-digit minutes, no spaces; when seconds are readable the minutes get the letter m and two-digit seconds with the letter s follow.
4h51
